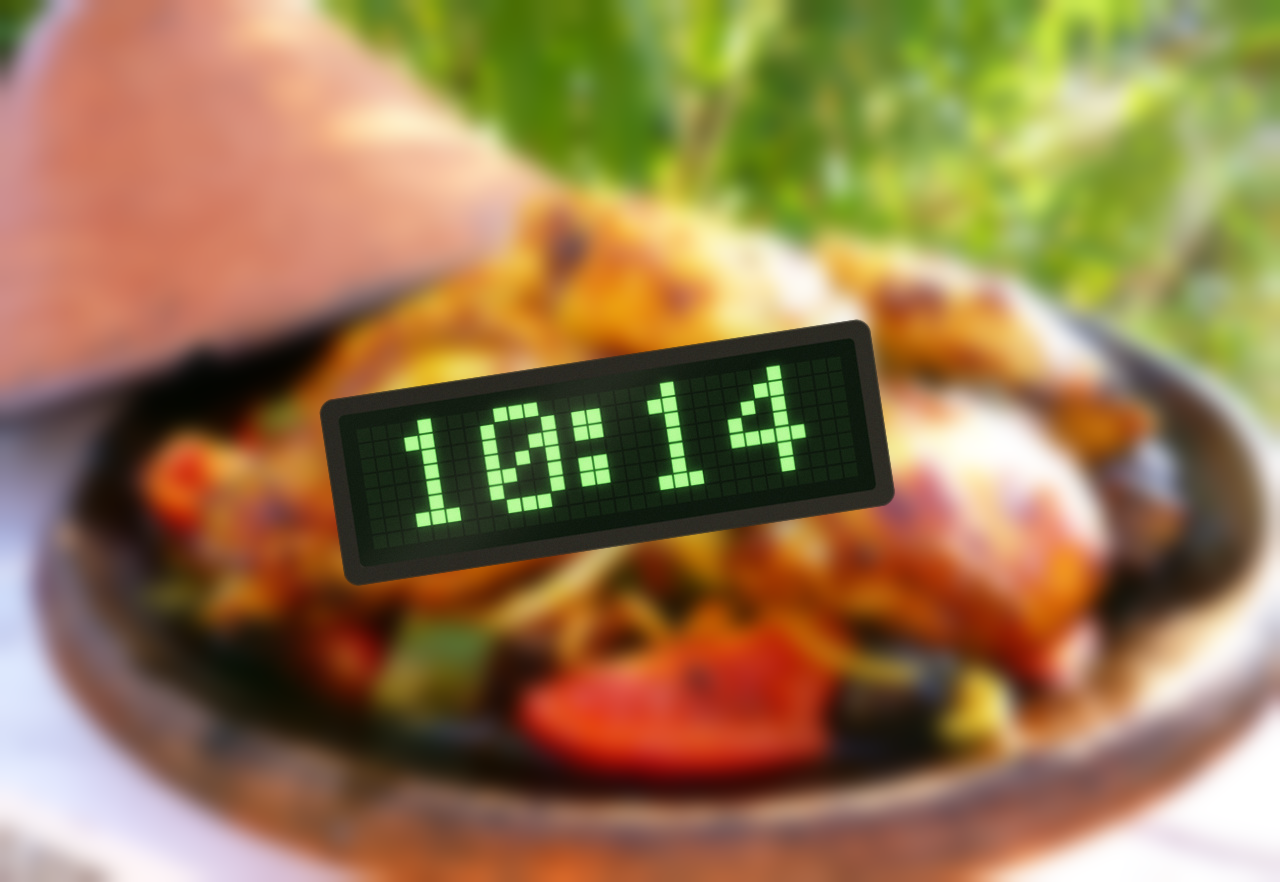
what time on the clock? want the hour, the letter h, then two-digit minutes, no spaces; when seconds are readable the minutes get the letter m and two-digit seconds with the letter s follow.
10h14
